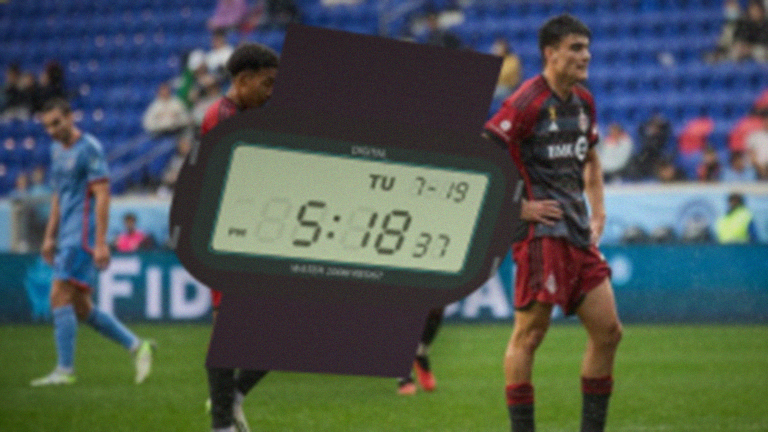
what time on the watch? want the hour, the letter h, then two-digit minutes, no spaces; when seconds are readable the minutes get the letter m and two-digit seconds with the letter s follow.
5h18m37s
